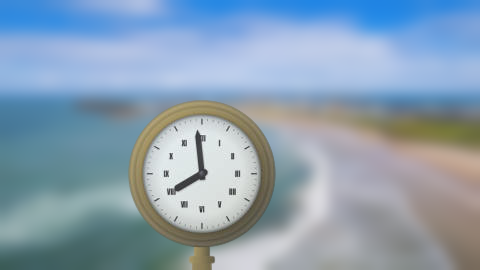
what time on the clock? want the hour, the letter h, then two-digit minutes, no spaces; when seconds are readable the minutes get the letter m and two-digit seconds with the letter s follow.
7h59
